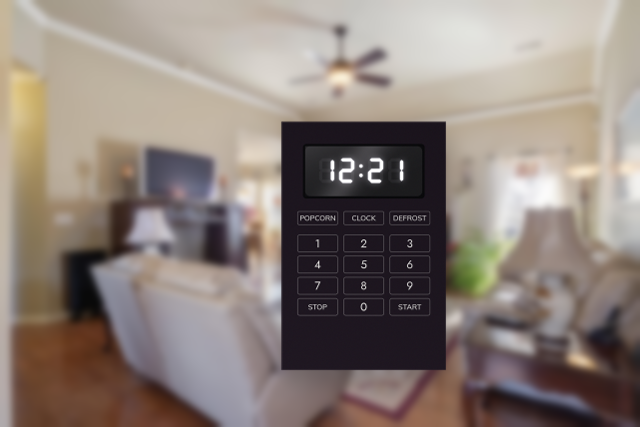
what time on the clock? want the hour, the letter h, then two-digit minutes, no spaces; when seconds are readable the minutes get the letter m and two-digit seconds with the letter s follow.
12h21
